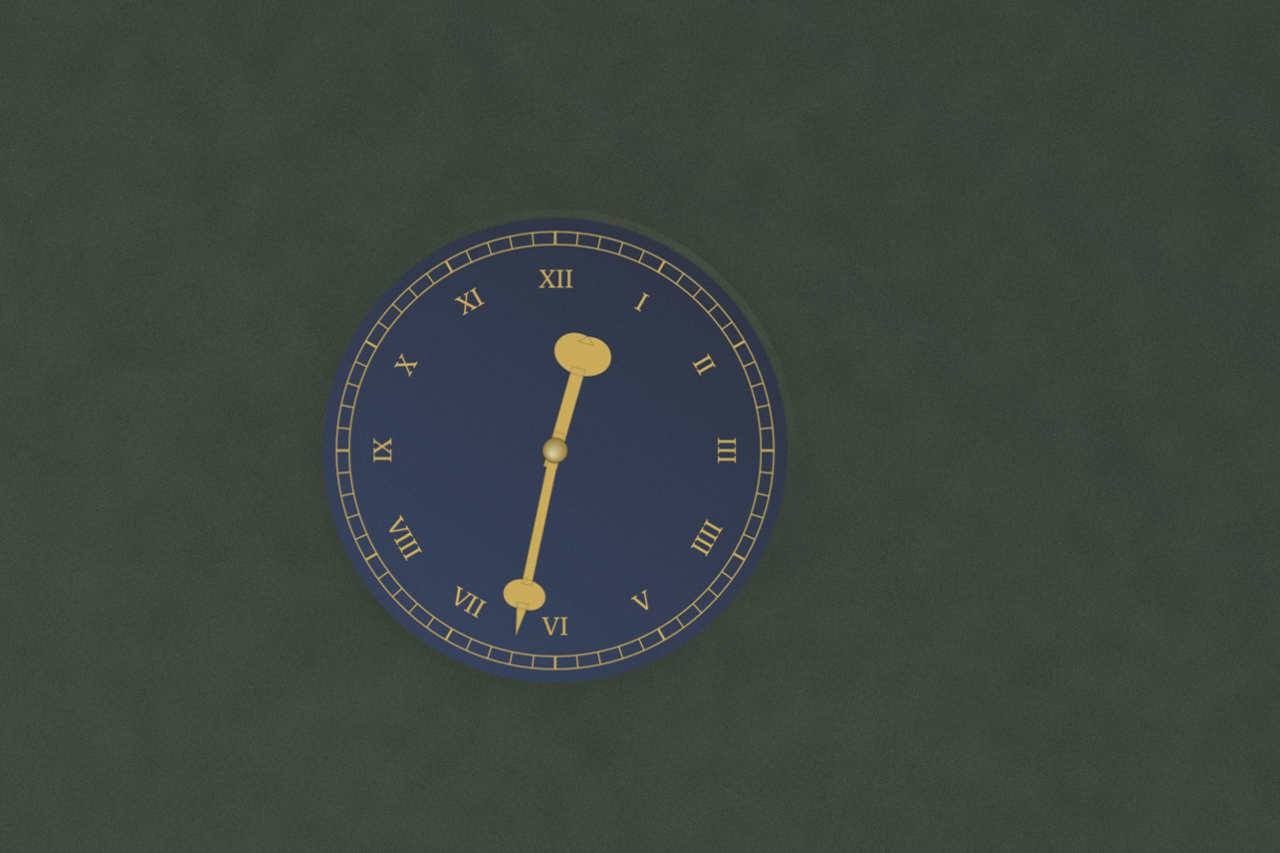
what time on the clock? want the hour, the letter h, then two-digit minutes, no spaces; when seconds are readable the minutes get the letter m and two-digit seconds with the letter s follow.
12h32
